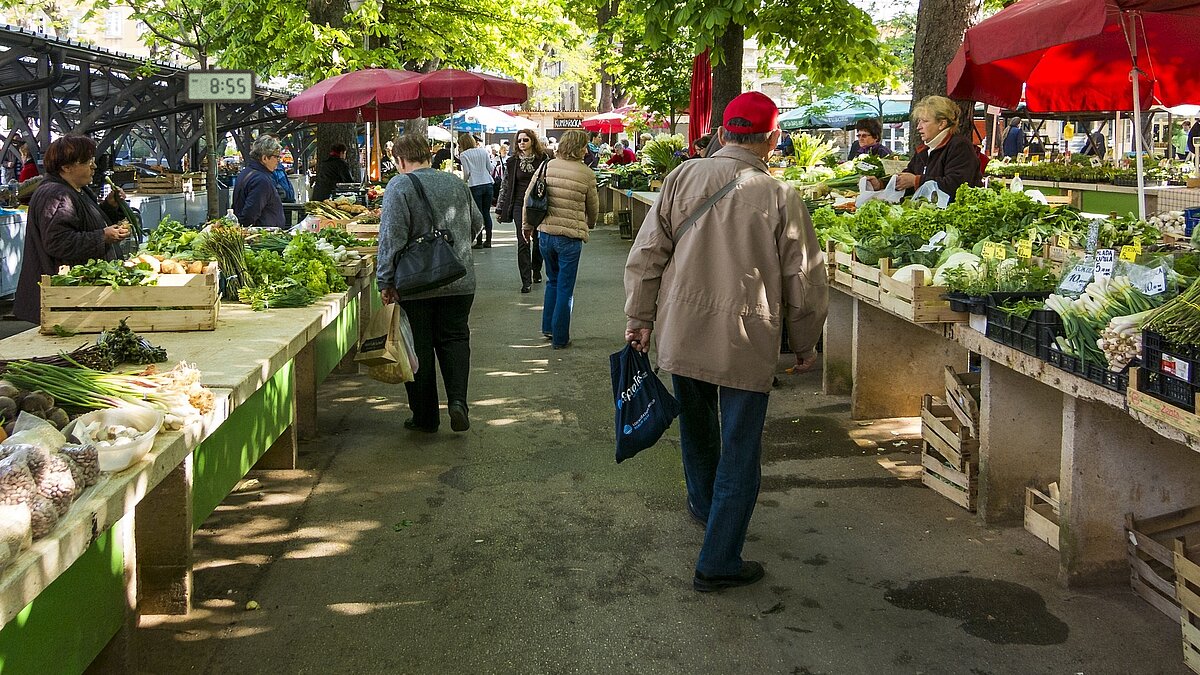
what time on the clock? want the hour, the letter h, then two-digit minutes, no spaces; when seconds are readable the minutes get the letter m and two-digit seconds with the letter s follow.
8h55
